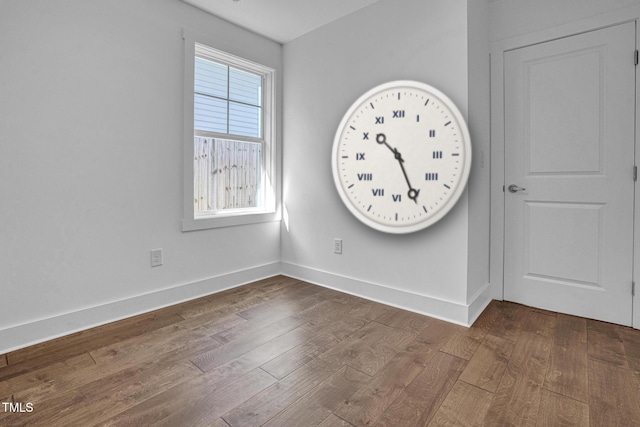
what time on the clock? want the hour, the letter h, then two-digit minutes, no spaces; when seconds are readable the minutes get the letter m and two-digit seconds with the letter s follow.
10h26
